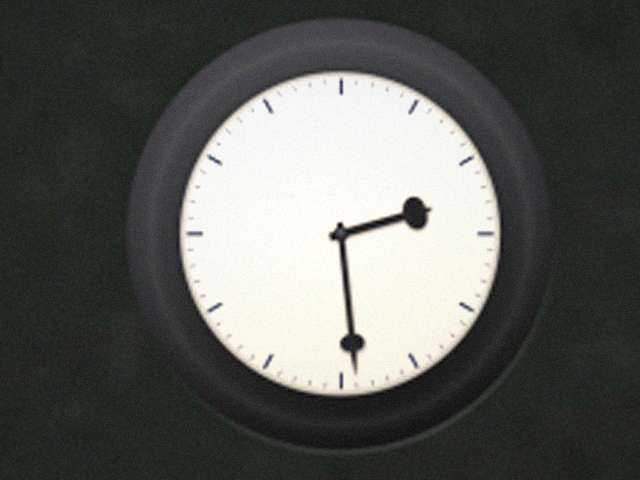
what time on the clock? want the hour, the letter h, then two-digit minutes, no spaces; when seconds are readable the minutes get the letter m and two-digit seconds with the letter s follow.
2h29
